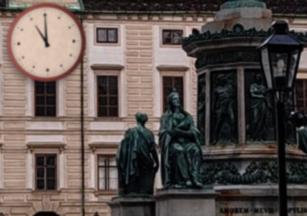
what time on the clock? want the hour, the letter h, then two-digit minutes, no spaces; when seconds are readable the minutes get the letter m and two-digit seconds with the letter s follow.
11h00
